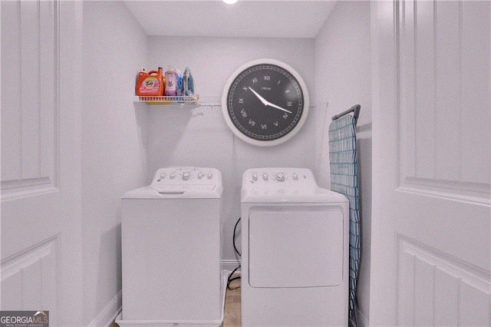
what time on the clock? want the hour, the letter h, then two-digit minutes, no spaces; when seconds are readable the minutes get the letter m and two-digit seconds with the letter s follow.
10h18
